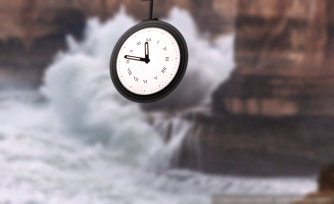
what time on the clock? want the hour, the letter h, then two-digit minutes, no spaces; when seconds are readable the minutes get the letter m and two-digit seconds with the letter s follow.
11h47
